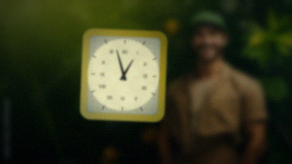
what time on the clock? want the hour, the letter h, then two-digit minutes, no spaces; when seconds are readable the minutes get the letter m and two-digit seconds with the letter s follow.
12h57
